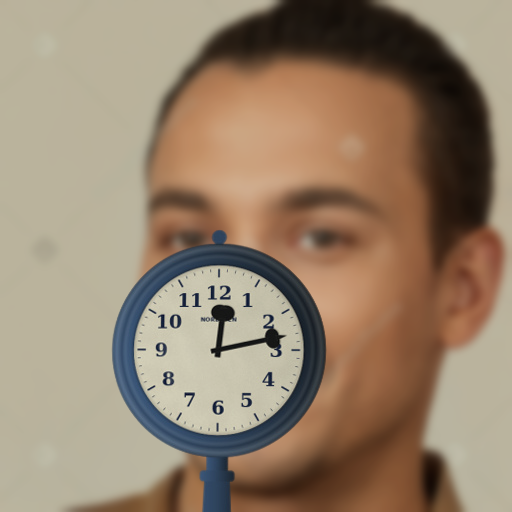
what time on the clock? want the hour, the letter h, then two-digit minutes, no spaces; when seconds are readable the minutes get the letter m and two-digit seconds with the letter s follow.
12h13
